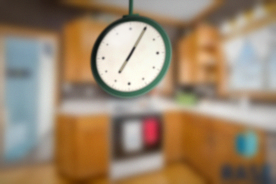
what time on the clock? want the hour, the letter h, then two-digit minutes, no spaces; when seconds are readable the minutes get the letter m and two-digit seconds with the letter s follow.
7h05
